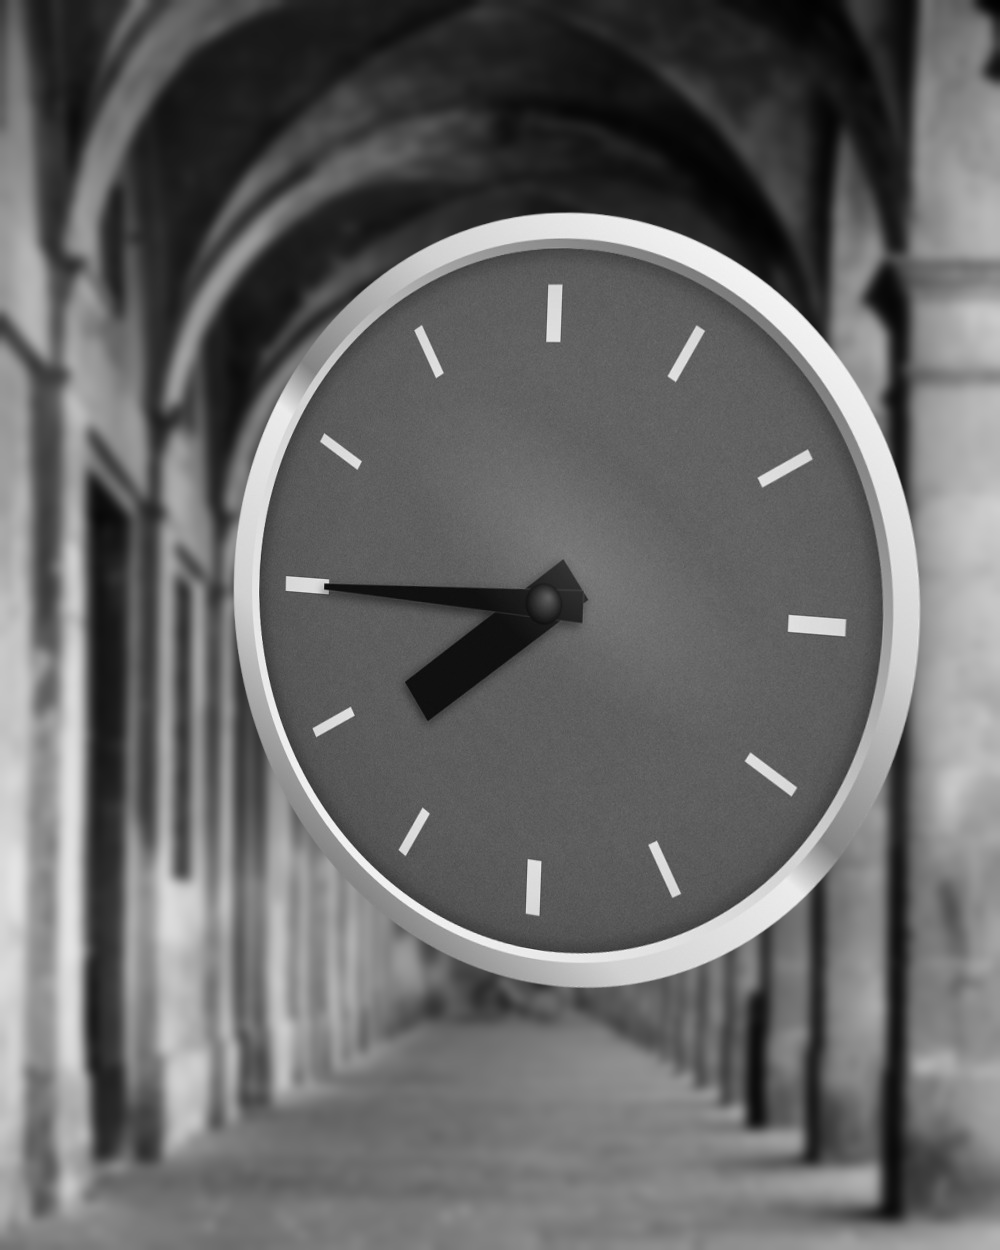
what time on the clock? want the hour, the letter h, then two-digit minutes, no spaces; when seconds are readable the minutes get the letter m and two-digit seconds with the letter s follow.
7h45
